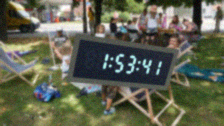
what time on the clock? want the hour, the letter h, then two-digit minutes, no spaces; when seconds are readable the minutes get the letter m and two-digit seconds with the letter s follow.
1h53m41s
